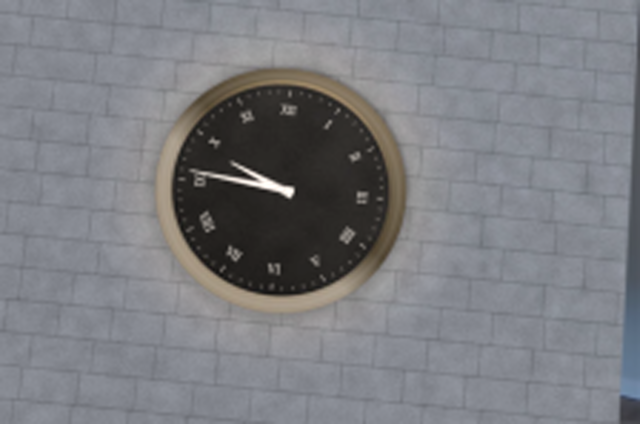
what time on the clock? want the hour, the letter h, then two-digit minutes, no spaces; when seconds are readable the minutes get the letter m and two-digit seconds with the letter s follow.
9h46
